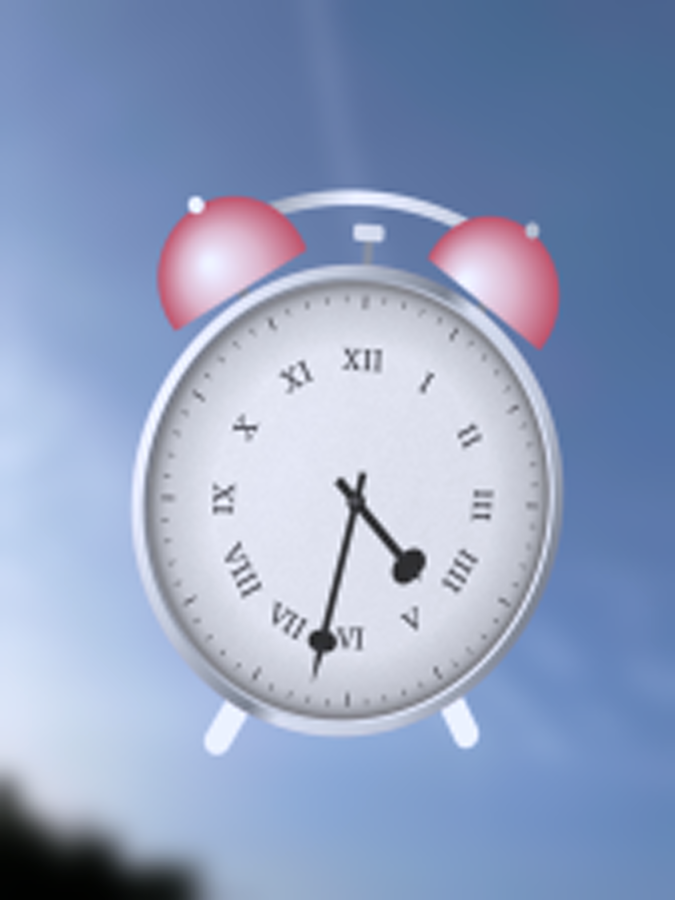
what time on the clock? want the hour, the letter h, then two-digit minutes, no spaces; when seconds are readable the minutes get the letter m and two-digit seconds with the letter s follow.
4h32
